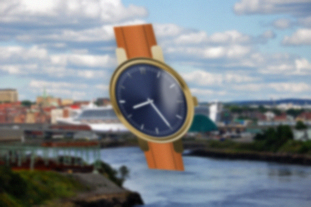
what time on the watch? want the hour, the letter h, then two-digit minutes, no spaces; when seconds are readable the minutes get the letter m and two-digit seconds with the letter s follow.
8h25
